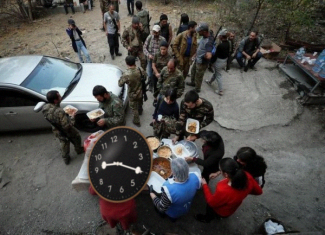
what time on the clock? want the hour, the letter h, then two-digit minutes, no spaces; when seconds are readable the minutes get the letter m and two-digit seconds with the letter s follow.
9h20
